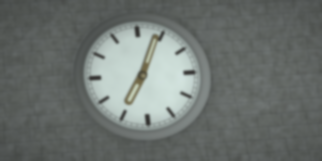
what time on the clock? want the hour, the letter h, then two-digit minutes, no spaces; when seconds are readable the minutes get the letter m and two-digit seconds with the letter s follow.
7h04
